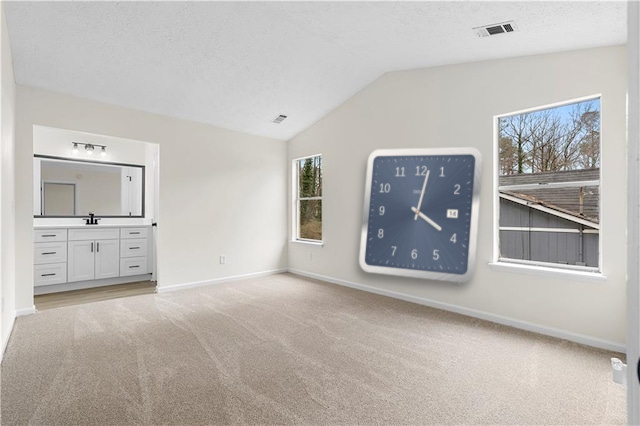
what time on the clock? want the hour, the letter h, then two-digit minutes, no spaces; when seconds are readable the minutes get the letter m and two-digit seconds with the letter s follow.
4h02
